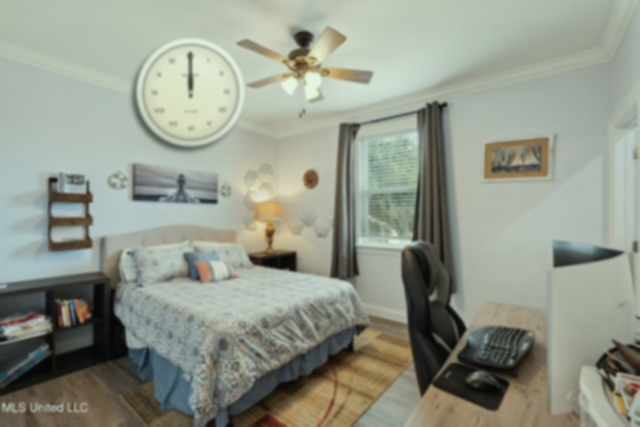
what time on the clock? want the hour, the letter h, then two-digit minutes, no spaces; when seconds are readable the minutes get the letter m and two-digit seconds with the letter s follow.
12h00
